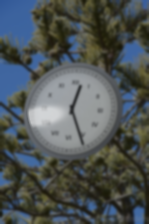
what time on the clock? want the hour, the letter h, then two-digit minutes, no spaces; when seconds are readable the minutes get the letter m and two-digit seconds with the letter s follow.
12h26
